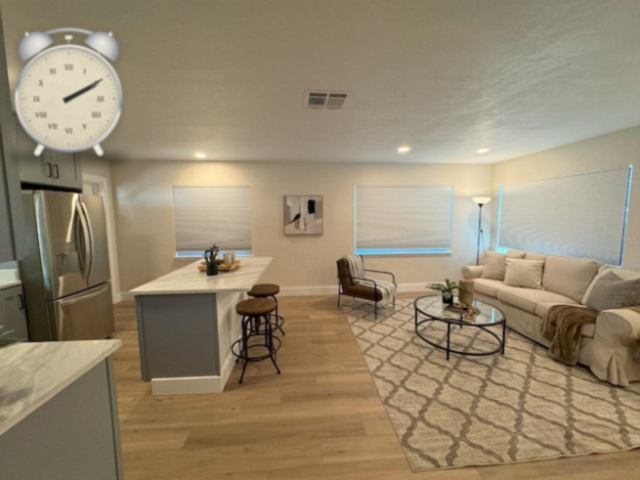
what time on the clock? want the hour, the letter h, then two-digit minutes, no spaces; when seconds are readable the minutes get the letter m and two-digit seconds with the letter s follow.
2h10
